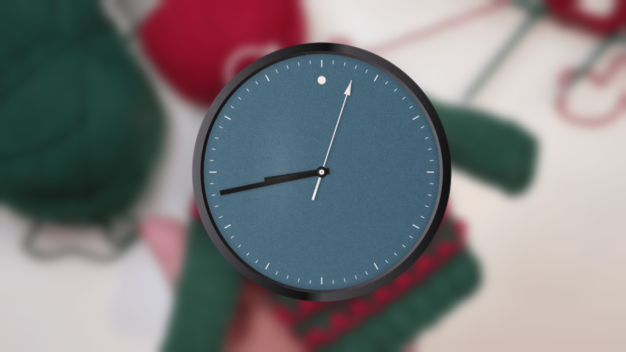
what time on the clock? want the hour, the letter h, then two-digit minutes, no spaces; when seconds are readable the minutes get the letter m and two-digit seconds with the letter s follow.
8h43m03s
